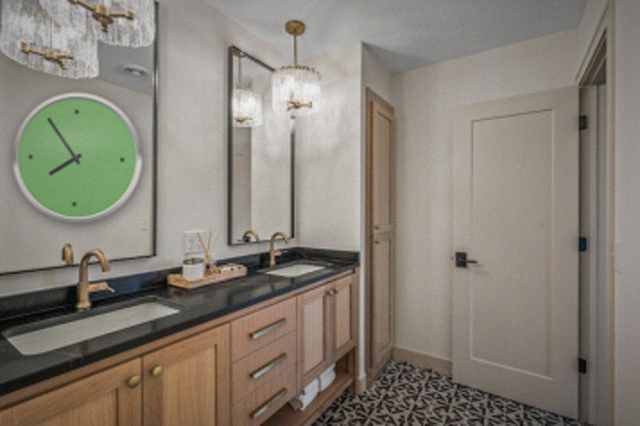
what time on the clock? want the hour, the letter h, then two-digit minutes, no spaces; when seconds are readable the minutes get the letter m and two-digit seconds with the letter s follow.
7h54
